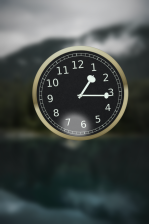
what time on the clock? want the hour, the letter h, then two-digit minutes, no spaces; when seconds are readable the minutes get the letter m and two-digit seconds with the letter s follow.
1h16
